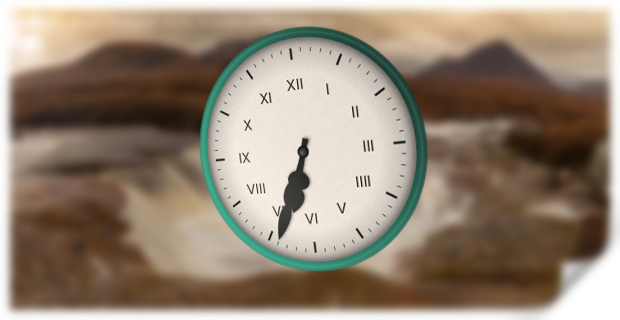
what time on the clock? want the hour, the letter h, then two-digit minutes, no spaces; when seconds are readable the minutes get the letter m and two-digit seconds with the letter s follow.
6h34
